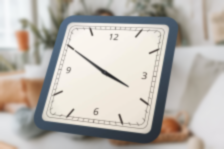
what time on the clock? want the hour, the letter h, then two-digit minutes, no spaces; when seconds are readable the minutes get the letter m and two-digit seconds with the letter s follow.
3h50
